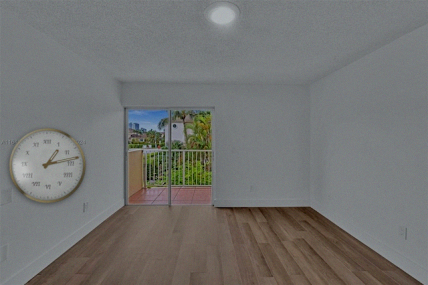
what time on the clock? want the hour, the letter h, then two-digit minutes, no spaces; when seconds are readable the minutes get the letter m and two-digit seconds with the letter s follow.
1h13
